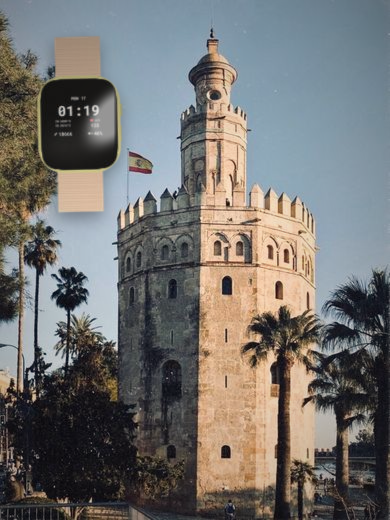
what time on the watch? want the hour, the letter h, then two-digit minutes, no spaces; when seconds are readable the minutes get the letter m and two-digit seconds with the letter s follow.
1h19
